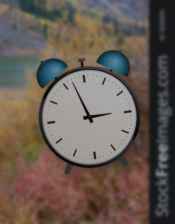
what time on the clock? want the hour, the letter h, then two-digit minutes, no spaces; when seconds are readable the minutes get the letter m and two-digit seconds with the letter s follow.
2h57
